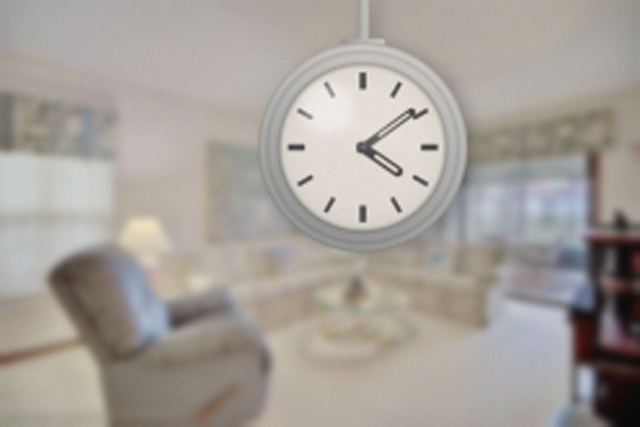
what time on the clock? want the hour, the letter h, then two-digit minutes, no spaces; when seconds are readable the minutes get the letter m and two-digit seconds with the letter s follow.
4h09
